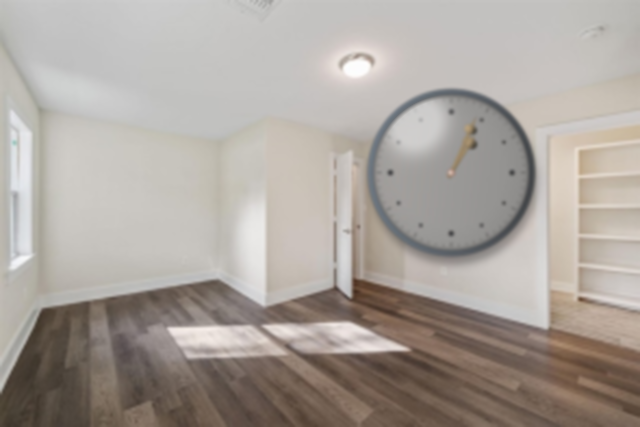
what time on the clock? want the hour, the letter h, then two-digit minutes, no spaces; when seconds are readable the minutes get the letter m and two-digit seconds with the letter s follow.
1h04
